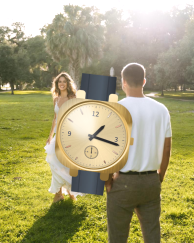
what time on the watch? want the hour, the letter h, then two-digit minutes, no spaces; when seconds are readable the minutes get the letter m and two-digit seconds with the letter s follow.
1h17
